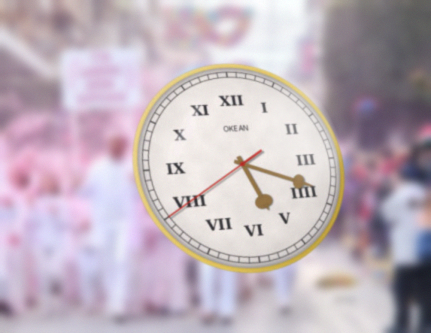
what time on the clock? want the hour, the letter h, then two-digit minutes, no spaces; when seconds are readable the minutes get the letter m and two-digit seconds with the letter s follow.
5h18m40s
